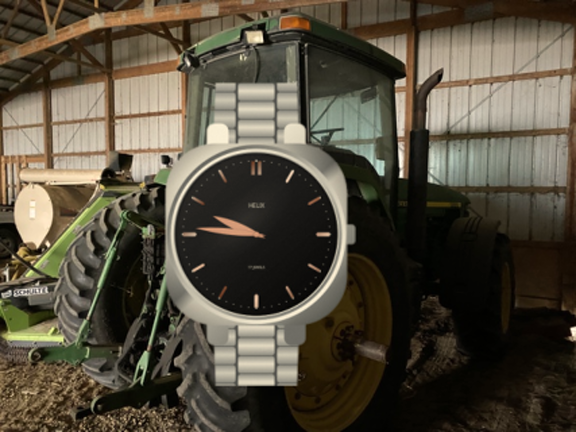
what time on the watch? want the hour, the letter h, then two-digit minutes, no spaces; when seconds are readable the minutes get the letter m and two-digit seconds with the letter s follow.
9h46
